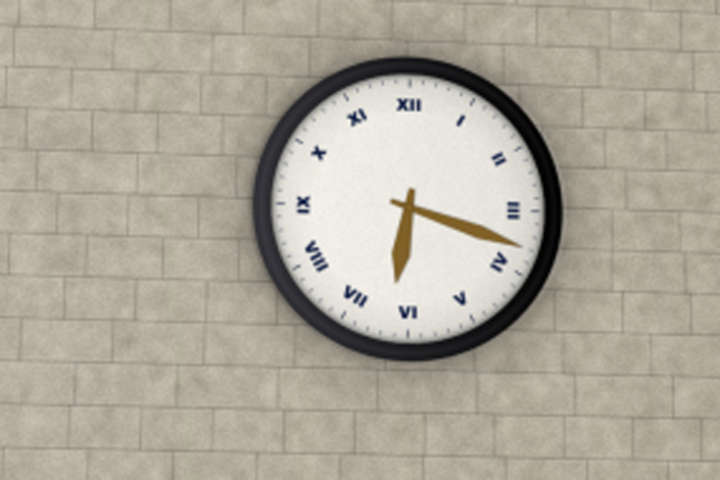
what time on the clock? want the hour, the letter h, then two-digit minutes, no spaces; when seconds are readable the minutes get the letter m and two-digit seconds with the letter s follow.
6h18
